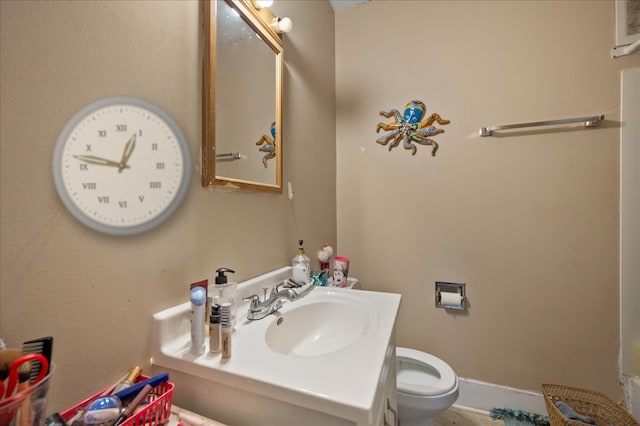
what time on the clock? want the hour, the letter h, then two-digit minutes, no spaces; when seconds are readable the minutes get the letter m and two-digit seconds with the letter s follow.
12h47
